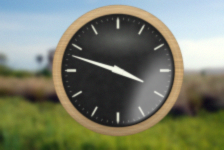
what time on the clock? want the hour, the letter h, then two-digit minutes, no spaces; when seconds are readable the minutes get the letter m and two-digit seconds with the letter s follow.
3h48
